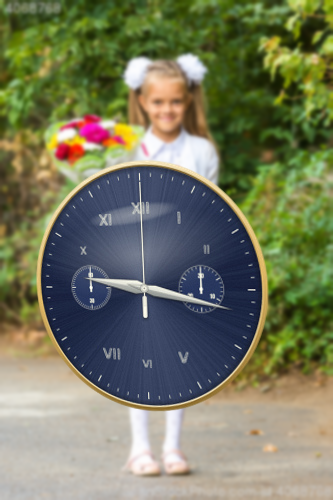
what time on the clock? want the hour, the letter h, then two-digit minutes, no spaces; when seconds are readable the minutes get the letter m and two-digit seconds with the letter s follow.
9h17
